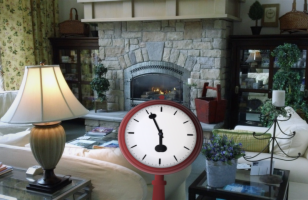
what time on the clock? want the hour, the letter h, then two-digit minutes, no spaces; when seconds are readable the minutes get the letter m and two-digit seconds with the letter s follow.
5h56
